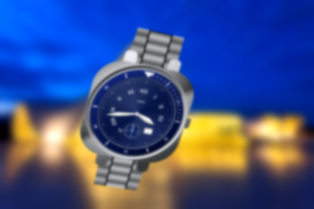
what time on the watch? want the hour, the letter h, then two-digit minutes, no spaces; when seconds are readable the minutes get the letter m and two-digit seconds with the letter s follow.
3h43
